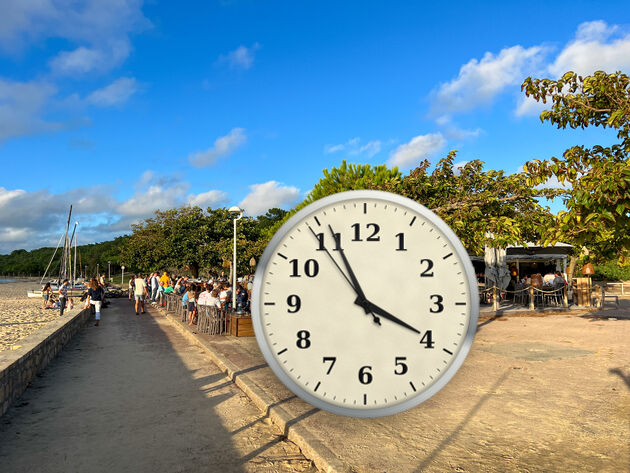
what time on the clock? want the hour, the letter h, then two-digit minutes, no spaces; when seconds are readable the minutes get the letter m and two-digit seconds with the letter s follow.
3h55m54s
